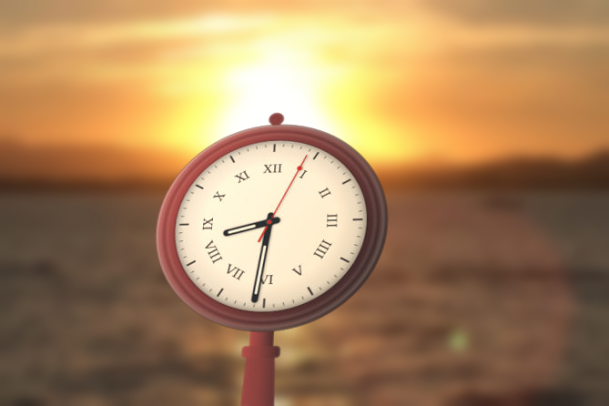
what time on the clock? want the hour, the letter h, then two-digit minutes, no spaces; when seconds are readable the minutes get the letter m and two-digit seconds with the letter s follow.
8h31m04s
